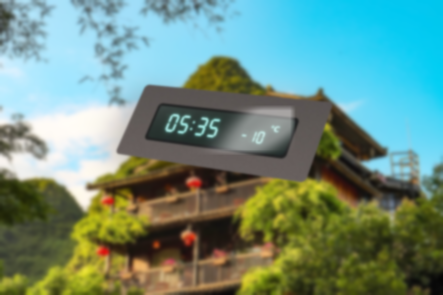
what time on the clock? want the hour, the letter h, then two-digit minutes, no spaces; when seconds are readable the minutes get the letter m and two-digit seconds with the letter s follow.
5h35
